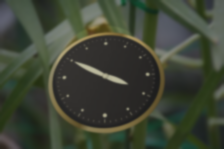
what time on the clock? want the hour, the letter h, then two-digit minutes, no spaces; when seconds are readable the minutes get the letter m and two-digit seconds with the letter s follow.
3h50
